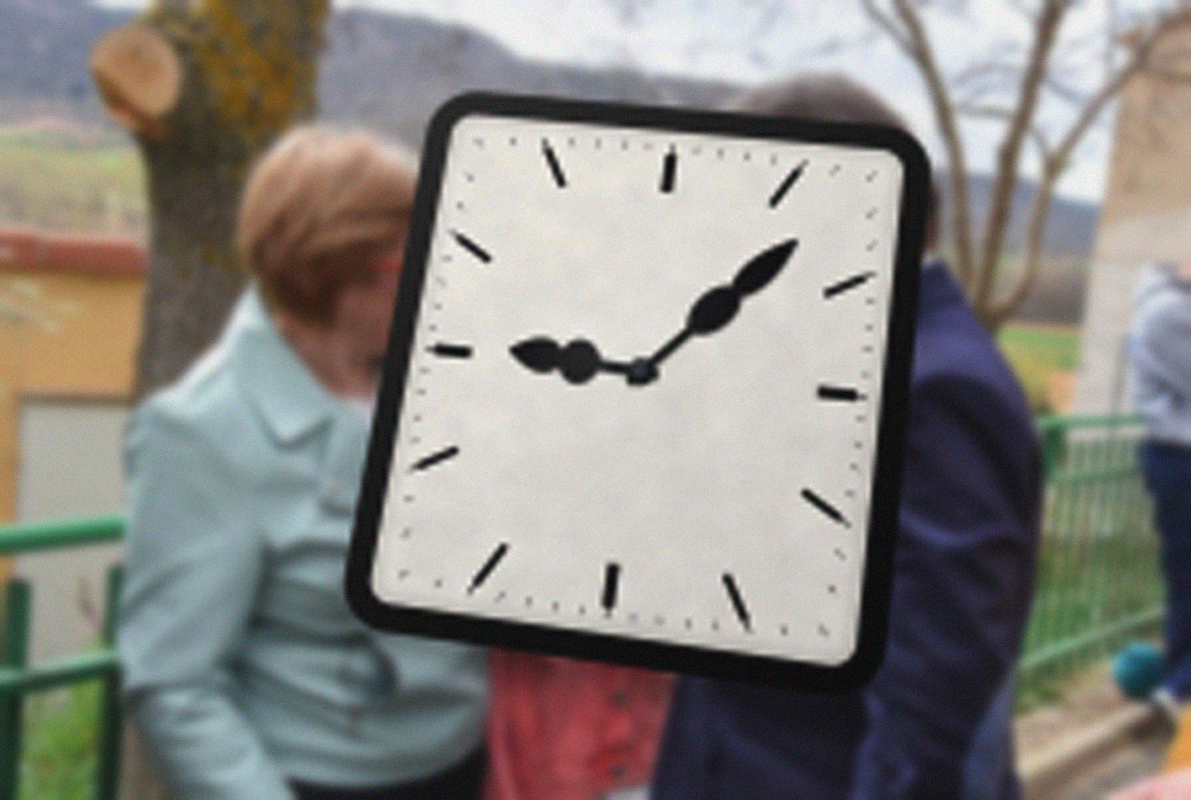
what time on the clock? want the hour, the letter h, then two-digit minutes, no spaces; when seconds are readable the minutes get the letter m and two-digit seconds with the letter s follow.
9h07
